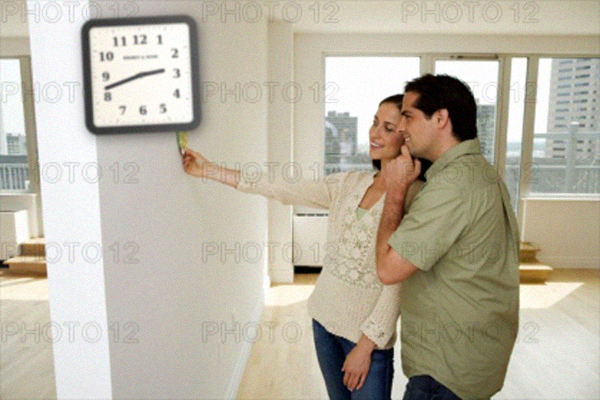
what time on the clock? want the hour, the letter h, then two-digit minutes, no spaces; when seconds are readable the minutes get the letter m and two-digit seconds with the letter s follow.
2h42
